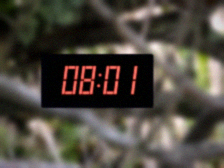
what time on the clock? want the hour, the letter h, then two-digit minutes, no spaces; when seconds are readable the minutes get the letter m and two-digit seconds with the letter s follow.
8h01
